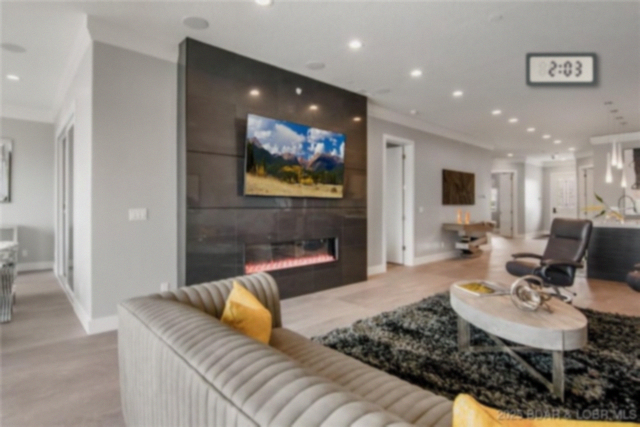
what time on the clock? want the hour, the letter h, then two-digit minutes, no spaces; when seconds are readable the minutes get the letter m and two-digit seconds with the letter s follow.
2h03
